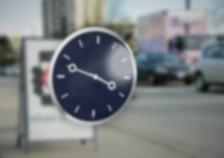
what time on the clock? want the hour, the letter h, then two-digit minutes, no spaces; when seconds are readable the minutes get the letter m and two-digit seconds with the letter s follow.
3h48
